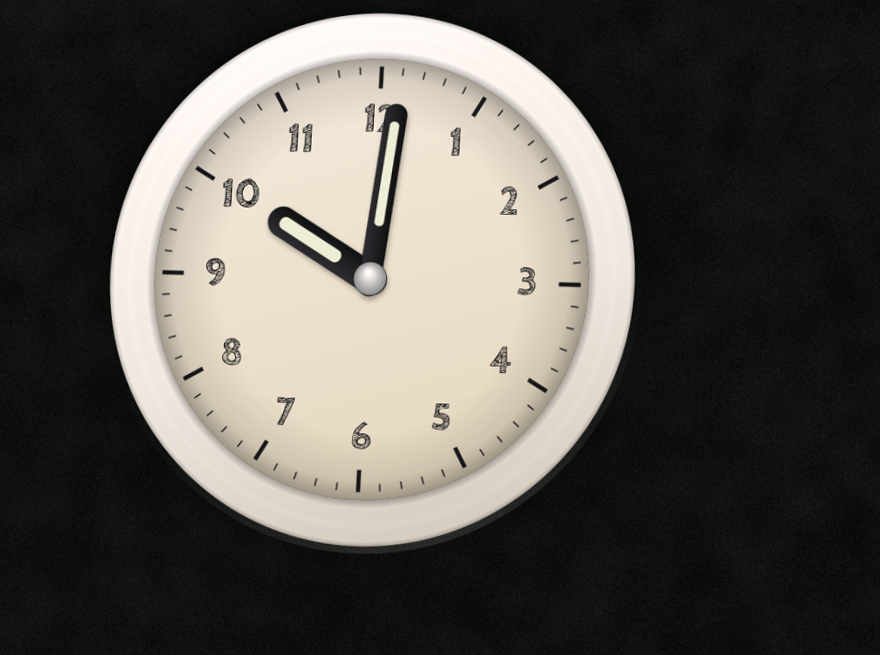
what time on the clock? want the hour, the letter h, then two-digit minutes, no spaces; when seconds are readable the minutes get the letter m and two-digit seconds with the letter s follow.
10h01
